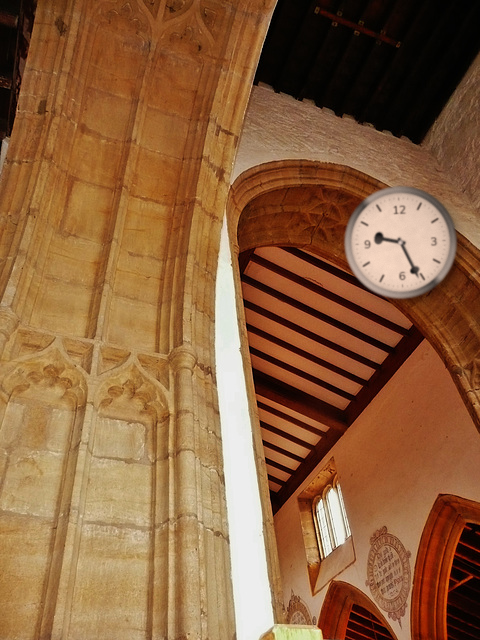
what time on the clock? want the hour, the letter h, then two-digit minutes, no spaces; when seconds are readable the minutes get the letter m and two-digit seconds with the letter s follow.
9h26
